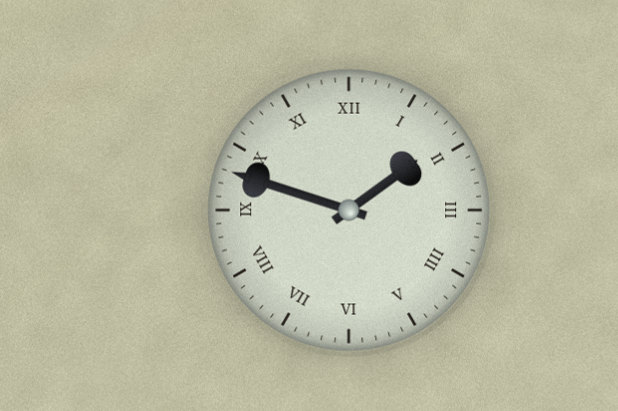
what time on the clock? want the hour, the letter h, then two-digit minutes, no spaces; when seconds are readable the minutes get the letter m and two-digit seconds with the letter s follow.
1h48
